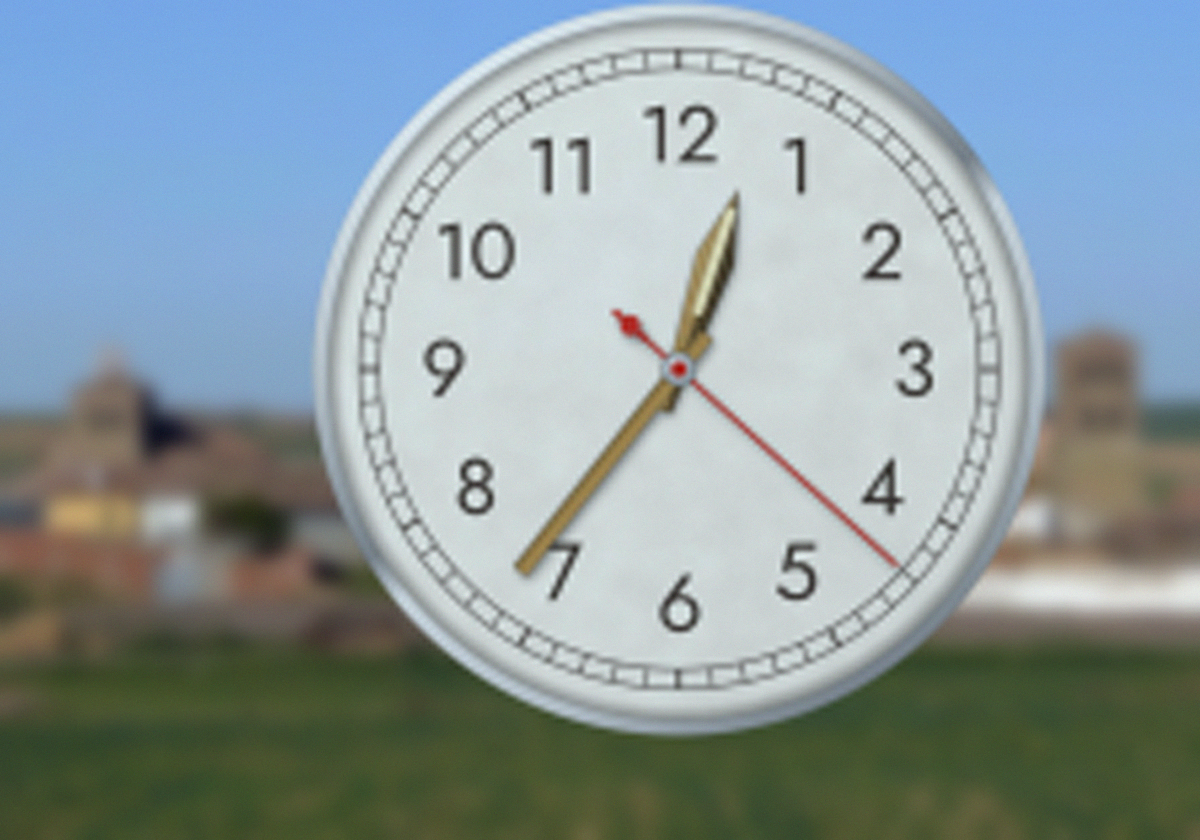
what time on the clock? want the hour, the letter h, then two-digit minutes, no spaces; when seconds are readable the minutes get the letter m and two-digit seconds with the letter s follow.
12h36m22s
